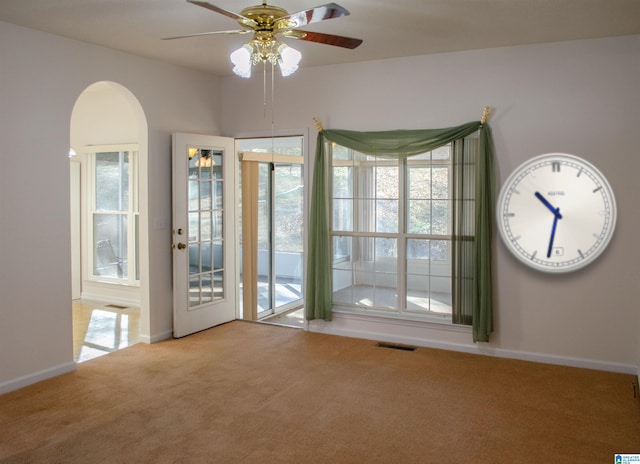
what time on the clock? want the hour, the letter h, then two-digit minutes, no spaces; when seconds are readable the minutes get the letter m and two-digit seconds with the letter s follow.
10h32
